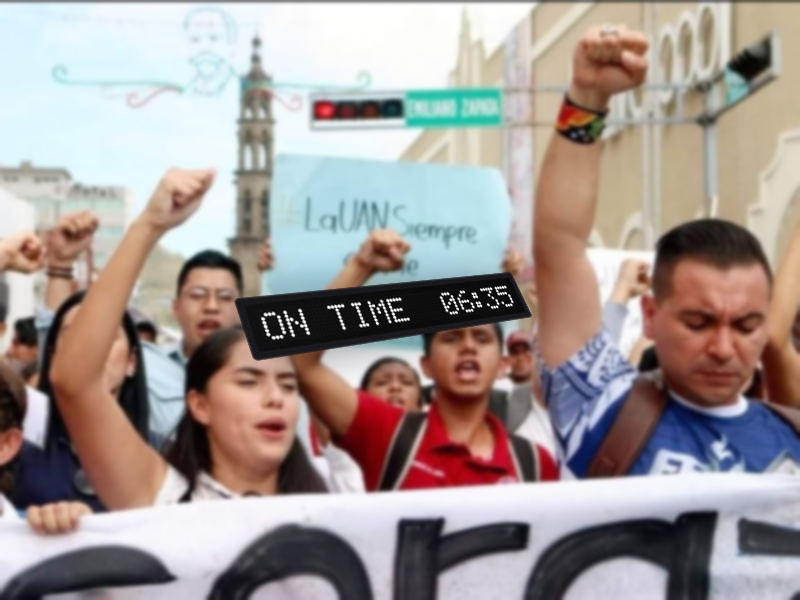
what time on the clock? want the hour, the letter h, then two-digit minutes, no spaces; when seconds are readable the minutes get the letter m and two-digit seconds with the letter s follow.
6h35
